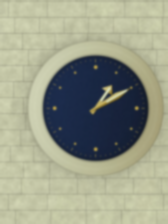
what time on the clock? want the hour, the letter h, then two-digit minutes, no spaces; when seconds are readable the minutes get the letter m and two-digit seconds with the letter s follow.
1h10
